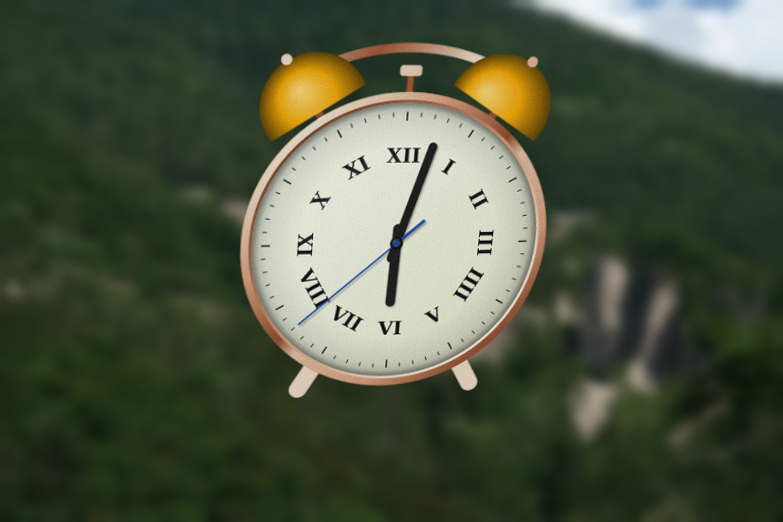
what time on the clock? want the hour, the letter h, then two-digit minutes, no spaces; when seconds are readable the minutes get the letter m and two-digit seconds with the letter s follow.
6h02m38s
